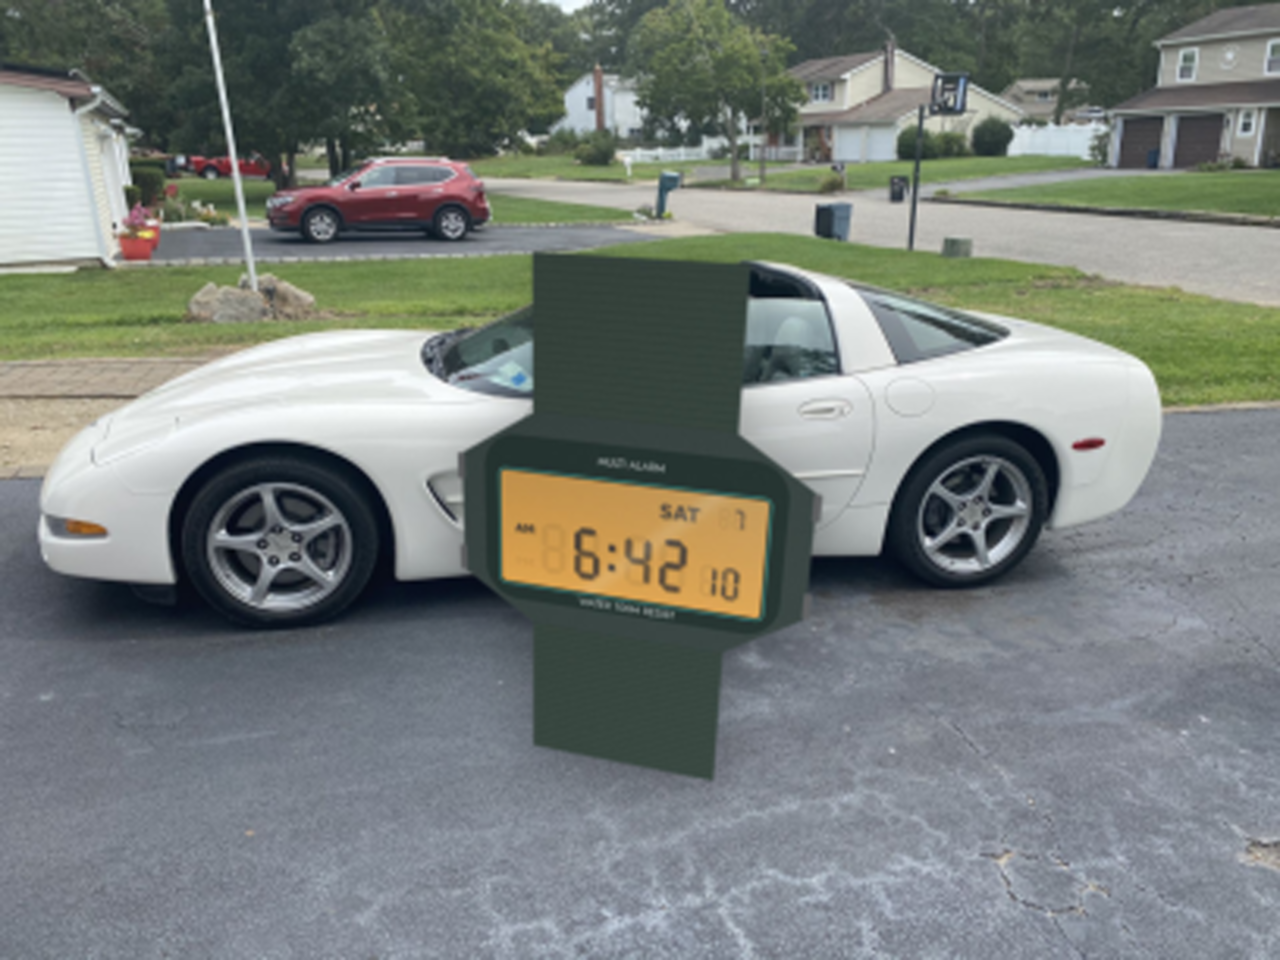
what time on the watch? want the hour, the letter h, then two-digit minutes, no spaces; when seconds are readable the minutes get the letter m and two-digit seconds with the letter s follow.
6h42m10s
